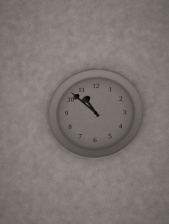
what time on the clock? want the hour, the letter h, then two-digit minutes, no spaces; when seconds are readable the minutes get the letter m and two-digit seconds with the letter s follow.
10h52
